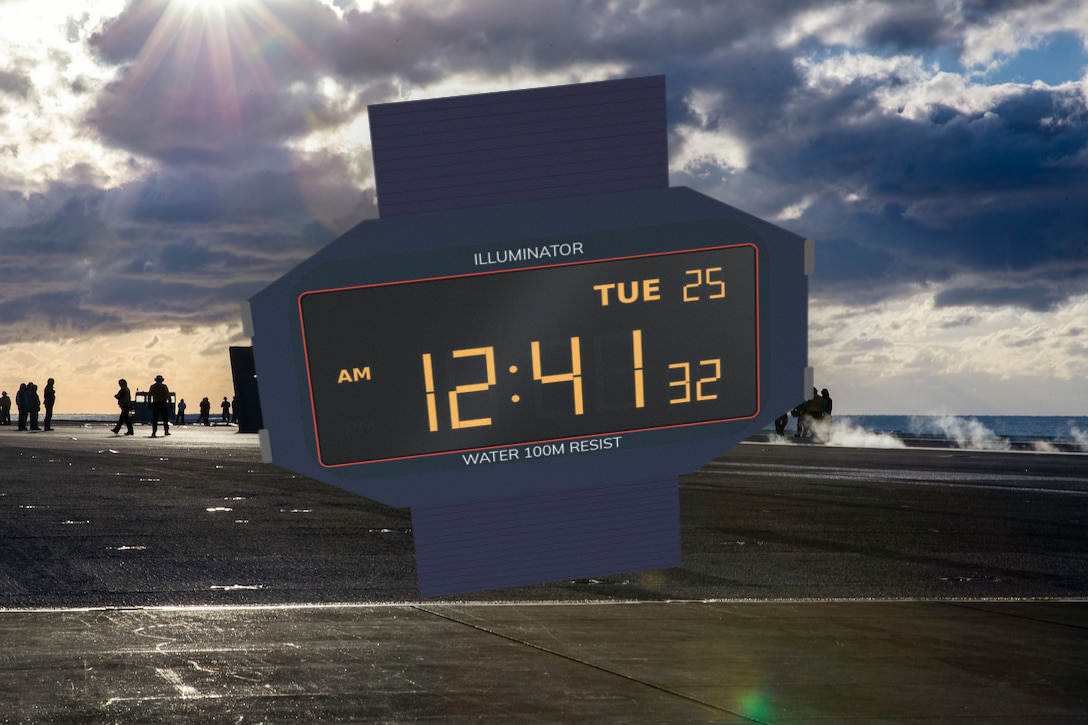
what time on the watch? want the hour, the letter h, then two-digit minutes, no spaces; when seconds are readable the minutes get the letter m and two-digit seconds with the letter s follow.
12h41m32s
